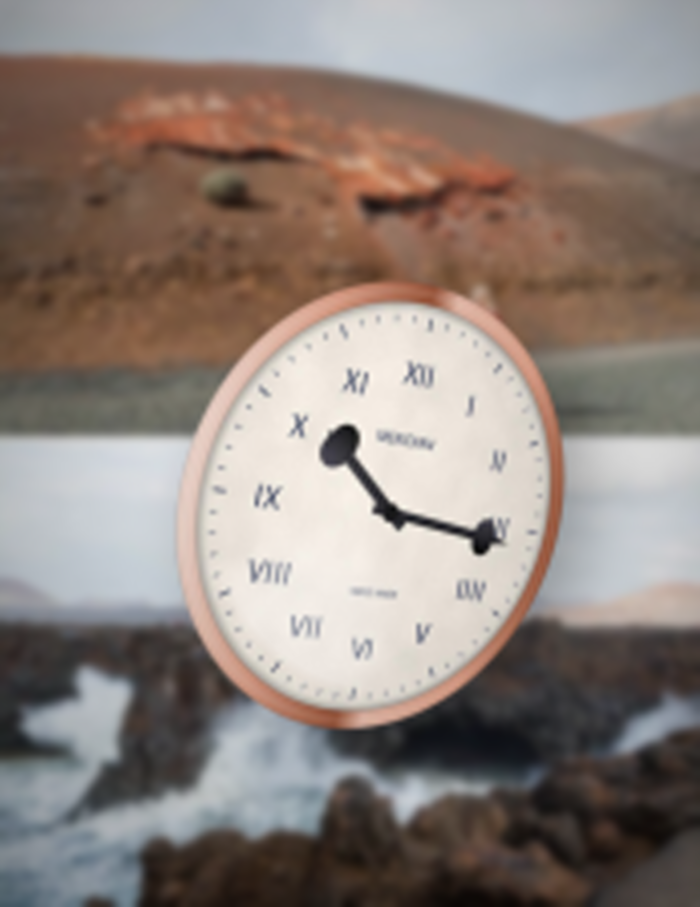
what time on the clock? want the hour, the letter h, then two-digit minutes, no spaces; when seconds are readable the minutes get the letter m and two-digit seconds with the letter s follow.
10h16
